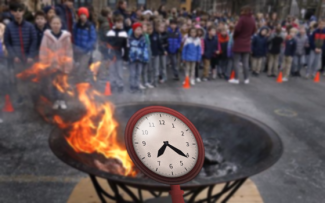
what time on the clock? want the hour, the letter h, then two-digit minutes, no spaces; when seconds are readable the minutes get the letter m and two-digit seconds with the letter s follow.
7h21
